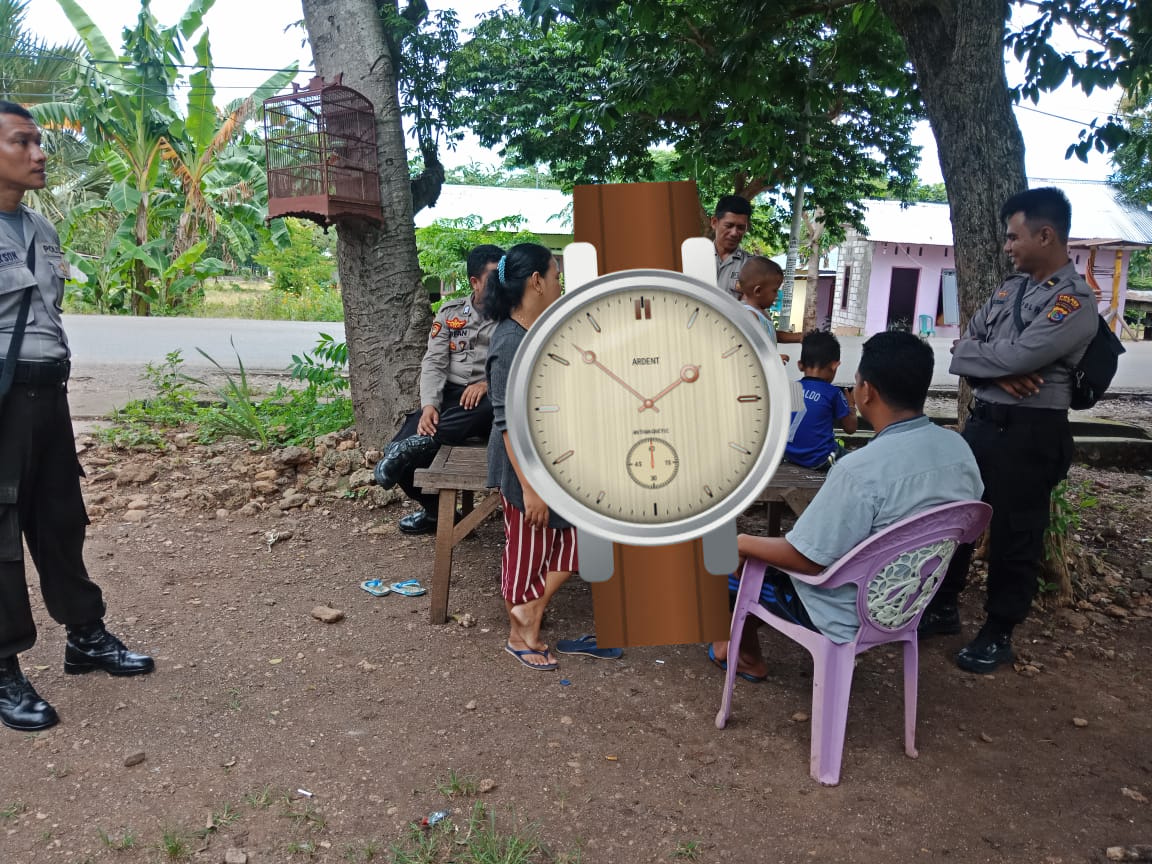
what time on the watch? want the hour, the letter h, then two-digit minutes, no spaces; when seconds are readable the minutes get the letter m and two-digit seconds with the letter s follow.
1h52
